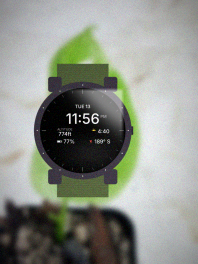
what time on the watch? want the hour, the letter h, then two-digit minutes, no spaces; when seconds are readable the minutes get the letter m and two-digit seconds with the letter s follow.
11h56
